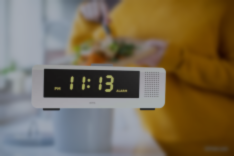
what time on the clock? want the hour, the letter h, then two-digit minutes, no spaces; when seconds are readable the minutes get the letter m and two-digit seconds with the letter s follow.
11h13
